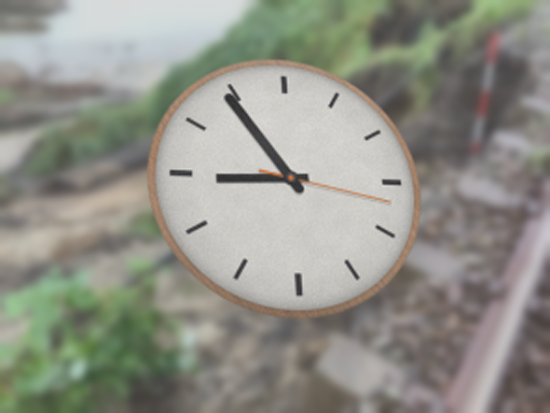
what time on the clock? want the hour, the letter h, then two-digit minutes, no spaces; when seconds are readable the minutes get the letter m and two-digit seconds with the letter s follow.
8h54m17s
